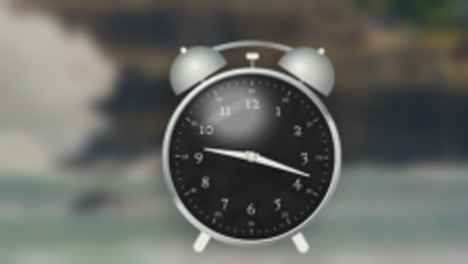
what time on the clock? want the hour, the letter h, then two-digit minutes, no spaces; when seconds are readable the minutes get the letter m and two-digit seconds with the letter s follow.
9h18
